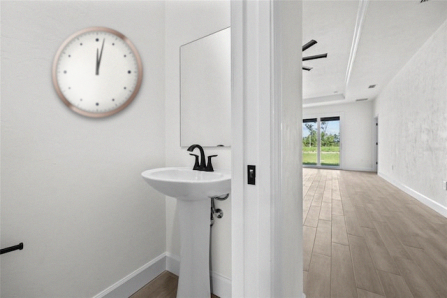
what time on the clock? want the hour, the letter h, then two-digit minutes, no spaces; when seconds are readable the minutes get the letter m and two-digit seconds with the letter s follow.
12h02
